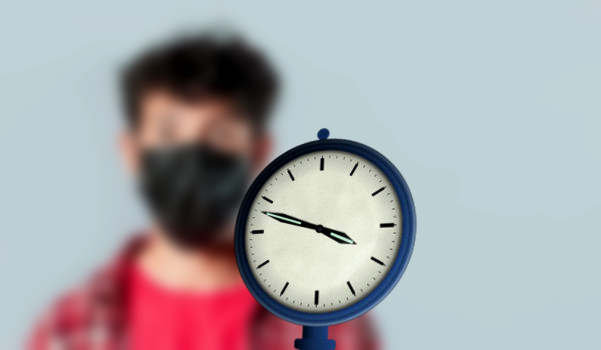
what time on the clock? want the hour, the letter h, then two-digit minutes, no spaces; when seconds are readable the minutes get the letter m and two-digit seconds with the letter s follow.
3h48
